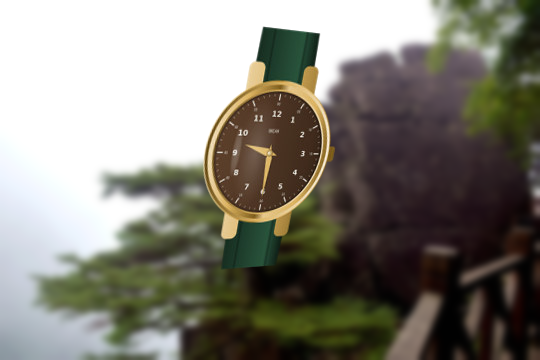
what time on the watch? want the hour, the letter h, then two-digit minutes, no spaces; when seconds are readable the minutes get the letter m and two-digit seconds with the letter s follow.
9h30
